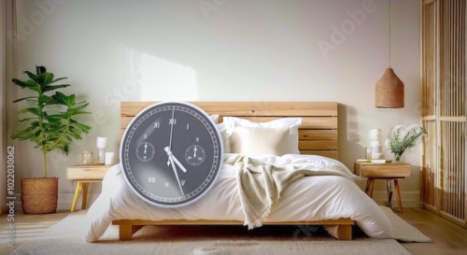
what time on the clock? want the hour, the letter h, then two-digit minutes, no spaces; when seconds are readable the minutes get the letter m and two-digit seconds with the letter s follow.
4h26
